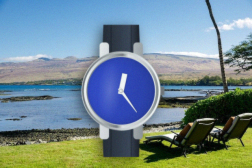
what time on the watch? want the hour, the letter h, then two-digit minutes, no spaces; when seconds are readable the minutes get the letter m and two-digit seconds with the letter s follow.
12h24
